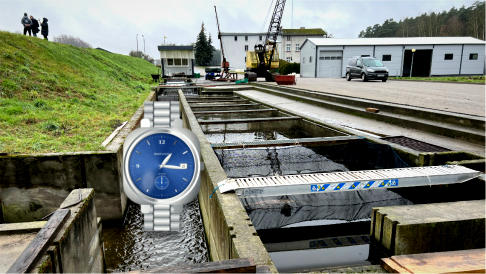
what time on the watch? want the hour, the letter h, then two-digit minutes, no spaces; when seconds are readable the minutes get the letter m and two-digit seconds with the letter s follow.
1h16
